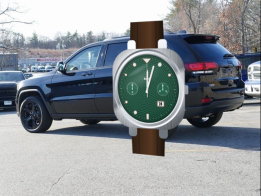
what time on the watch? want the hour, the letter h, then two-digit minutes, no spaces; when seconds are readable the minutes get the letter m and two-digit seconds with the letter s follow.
12h03
